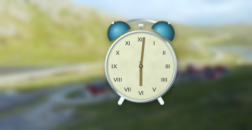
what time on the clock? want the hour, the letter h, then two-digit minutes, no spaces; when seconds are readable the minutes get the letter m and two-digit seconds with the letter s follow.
6h01
